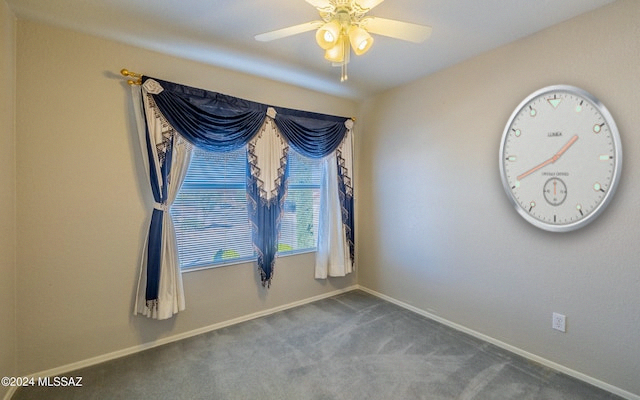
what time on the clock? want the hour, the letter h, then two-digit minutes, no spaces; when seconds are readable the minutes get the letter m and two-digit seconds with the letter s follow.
1h41
